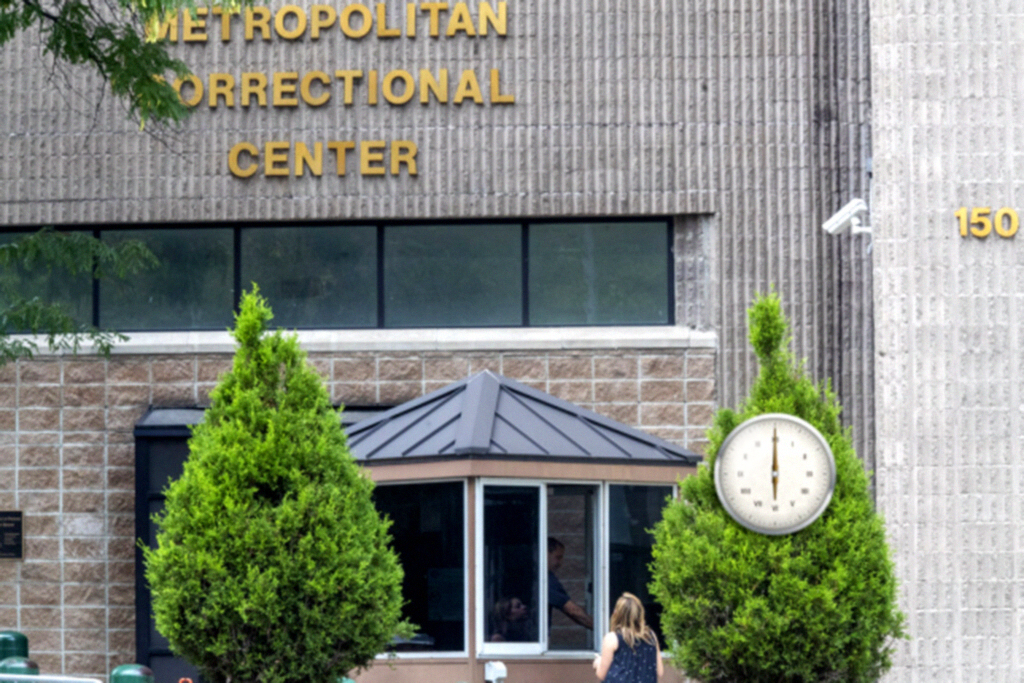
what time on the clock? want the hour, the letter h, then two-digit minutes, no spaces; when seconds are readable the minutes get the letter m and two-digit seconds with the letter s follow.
6h00
